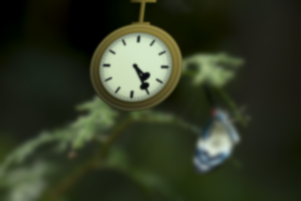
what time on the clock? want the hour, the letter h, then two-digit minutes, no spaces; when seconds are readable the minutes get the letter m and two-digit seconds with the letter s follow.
4h25
